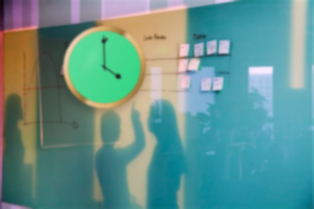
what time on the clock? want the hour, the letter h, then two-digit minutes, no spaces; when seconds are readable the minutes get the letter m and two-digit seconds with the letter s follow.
3h59
